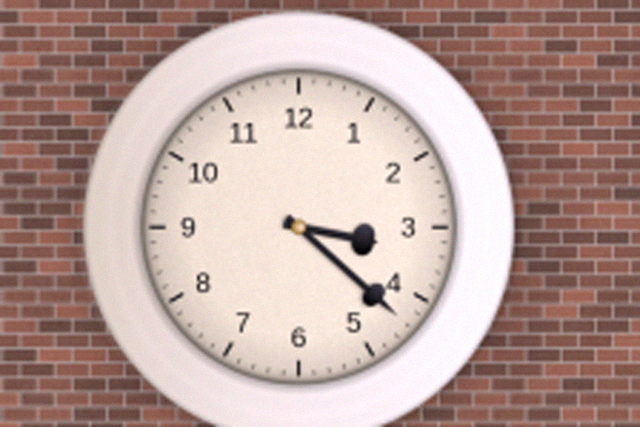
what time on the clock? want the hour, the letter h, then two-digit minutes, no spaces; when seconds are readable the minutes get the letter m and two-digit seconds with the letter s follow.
3h22
